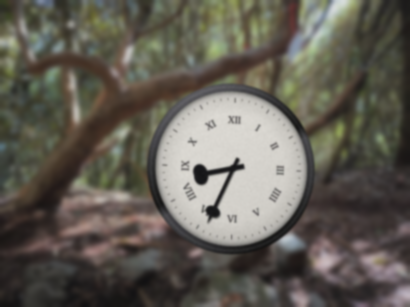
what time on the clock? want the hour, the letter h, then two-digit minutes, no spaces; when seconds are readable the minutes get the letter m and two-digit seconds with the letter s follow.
8h34
